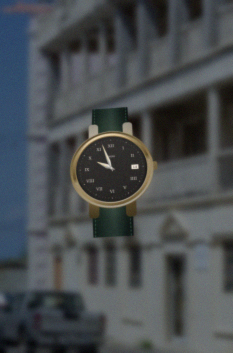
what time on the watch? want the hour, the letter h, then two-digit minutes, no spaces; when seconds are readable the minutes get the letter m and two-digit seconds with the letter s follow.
9h57
